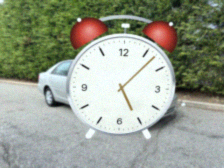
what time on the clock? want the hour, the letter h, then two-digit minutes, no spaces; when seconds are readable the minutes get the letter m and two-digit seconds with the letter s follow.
5h07
